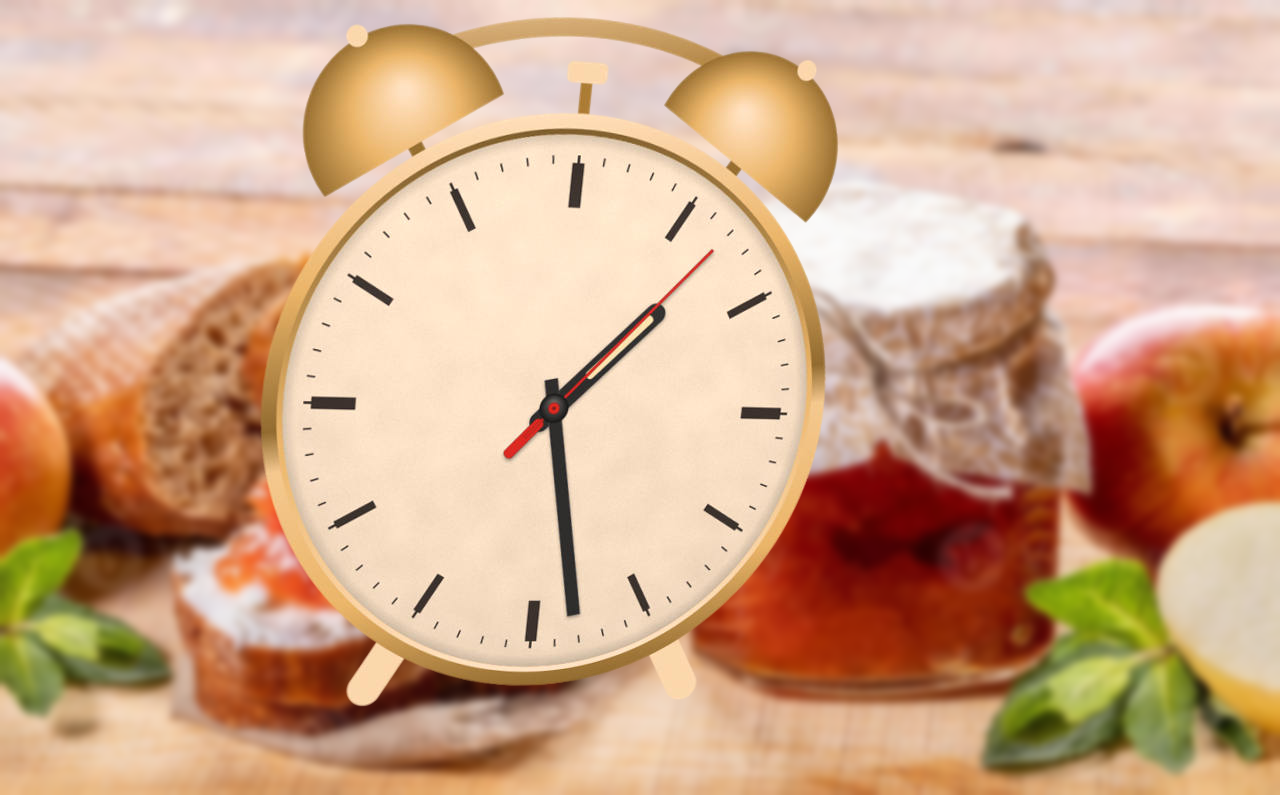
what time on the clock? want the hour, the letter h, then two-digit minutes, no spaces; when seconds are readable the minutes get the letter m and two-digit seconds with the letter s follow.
1h28m07s
